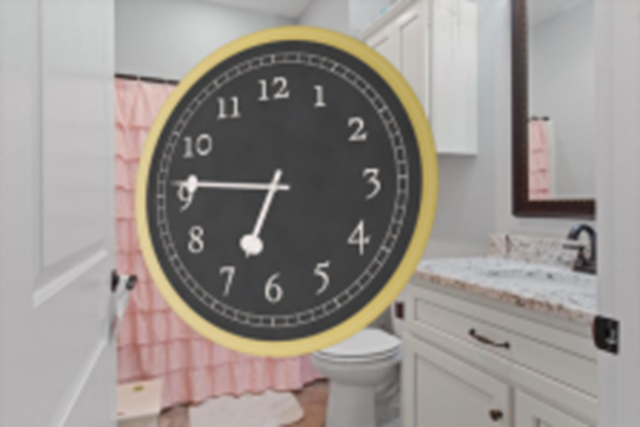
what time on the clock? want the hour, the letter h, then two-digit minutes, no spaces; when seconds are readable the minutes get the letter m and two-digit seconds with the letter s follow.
6h46
